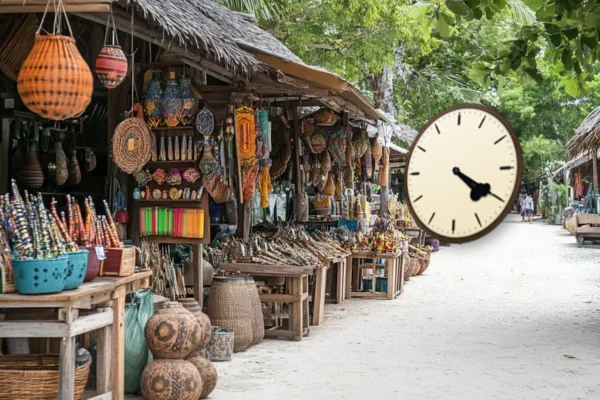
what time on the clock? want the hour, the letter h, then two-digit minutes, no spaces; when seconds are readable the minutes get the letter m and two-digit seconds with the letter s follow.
4h20
